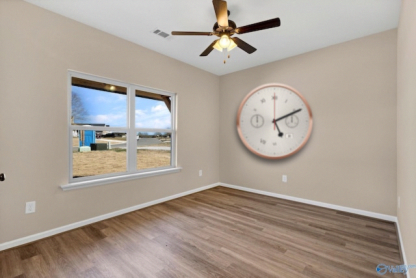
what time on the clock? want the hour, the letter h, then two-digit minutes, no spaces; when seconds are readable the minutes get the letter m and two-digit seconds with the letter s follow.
5h11
